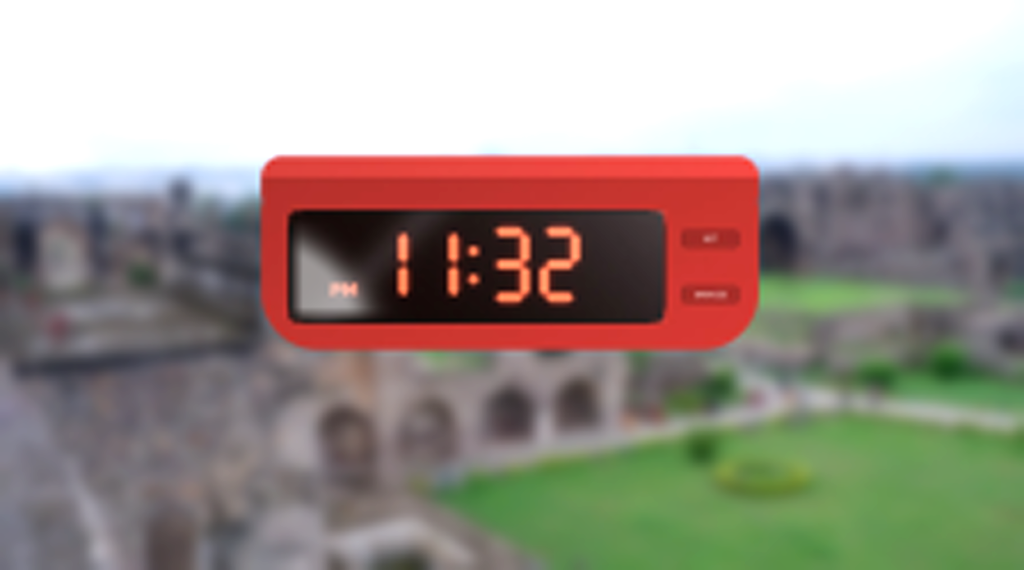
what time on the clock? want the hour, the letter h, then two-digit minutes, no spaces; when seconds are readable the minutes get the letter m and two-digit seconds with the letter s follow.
11h32
